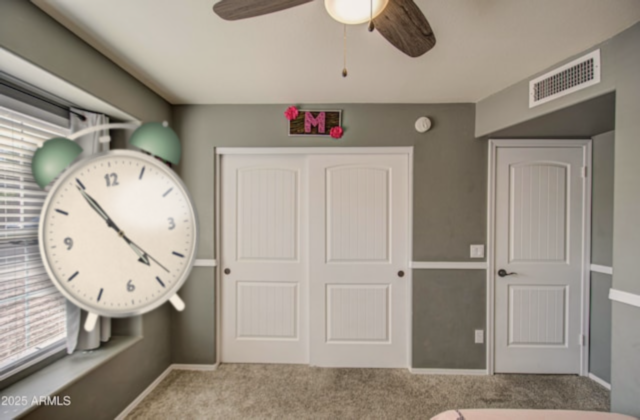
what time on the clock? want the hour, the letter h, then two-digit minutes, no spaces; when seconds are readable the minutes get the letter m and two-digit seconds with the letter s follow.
4h54m23s
